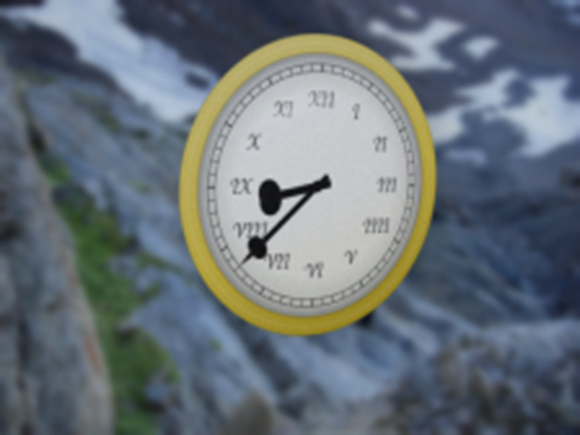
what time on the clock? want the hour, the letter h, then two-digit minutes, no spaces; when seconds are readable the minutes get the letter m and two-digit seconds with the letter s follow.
8h38
